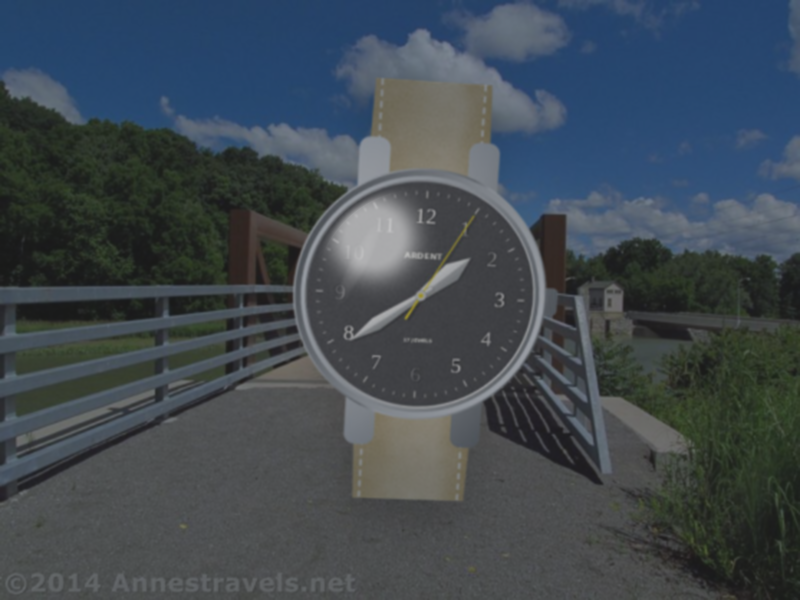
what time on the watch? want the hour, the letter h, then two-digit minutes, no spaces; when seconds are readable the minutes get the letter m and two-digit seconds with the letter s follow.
1h39m05s
